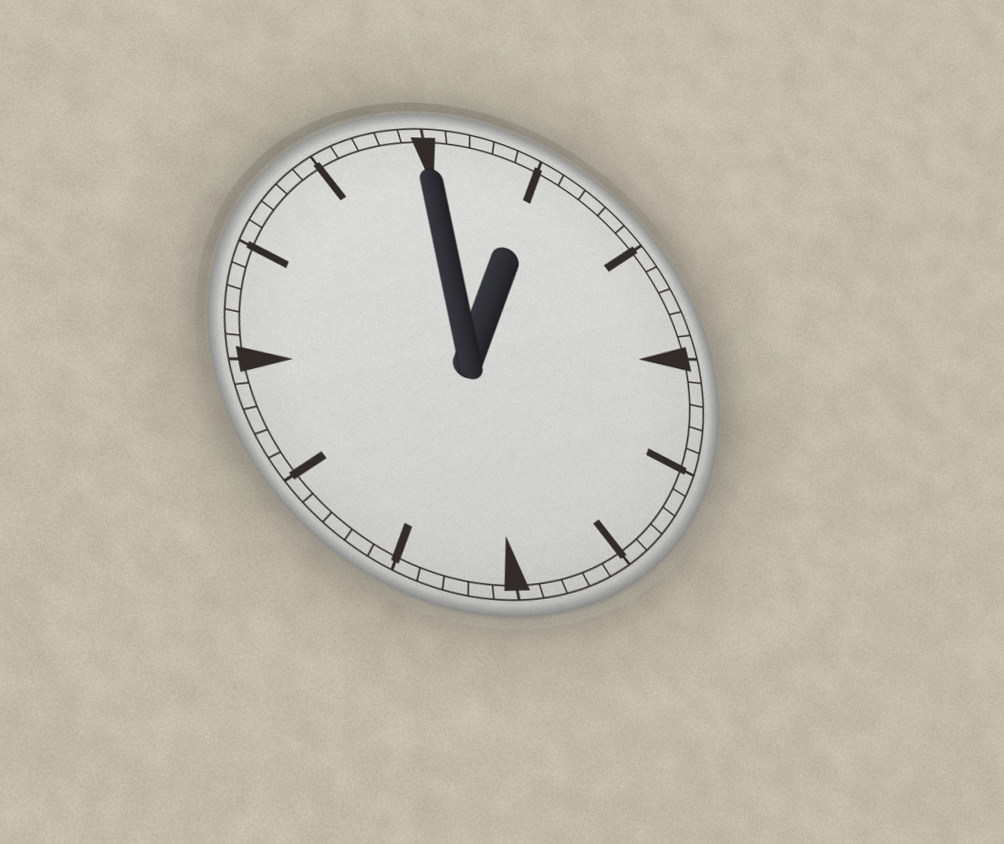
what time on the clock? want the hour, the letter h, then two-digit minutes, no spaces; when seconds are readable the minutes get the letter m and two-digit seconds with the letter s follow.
1h00
